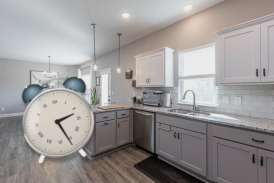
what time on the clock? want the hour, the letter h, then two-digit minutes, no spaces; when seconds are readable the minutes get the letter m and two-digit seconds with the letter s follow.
2h26
